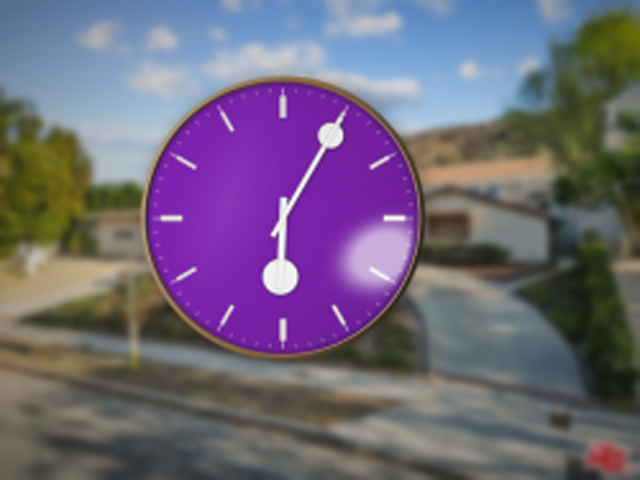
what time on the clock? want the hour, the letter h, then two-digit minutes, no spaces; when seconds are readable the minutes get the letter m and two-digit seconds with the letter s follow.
6h05
